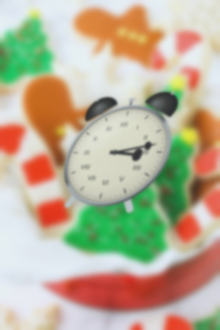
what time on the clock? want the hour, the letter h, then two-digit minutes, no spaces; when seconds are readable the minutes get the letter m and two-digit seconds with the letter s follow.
3h13
